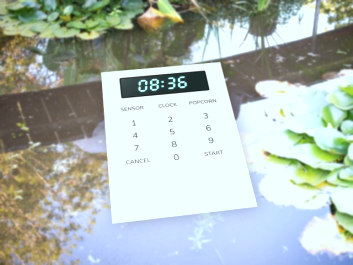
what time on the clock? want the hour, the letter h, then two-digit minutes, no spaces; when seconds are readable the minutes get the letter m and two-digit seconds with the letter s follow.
8h36
